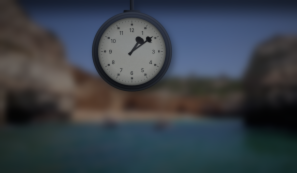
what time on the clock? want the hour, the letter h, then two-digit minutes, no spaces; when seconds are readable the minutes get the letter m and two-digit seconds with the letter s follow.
1h09
